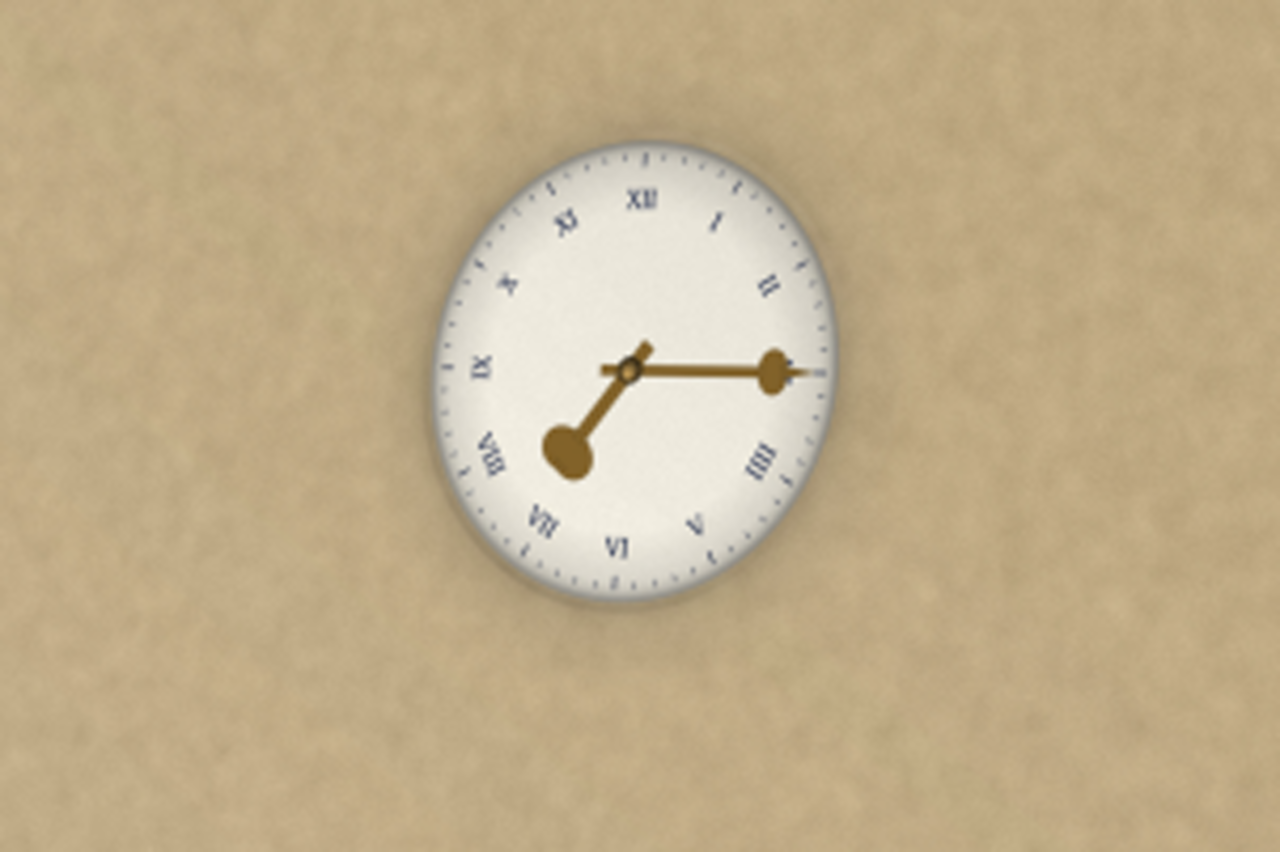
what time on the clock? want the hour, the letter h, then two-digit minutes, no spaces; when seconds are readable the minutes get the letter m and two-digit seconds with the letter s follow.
7h15
